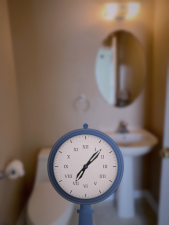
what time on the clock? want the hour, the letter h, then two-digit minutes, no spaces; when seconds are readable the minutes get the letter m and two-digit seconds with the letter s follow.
7h07
